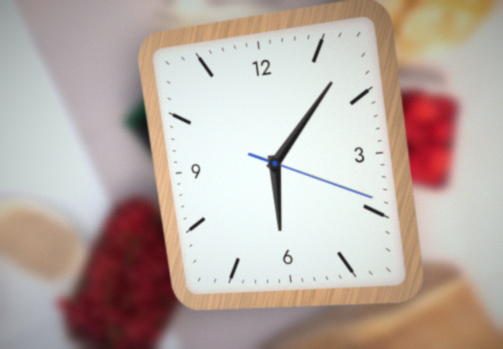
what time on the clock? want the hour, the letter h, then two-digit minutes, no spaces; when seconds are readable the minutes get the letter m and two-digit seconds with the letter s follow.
6h07m19s
